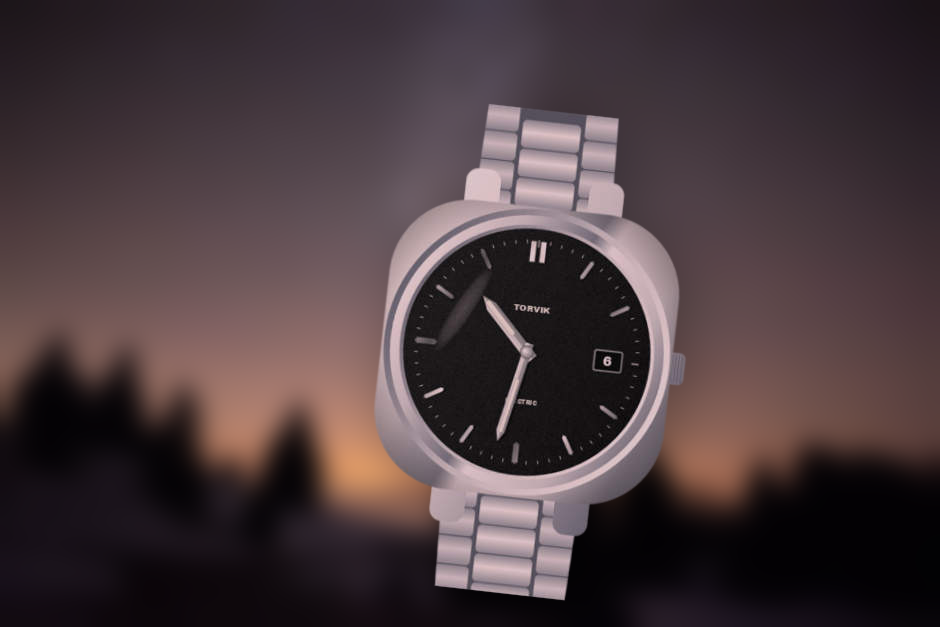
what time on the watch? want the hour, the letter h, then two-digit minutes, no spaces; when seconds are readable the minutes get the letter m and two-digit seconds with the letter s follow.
10h32
